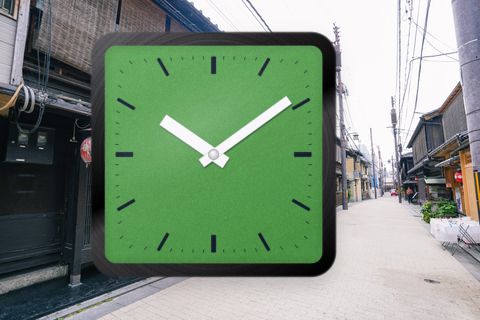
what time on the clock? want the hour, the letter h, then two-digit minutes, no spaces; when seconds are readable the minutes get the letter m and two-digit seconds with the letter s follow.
10h09
